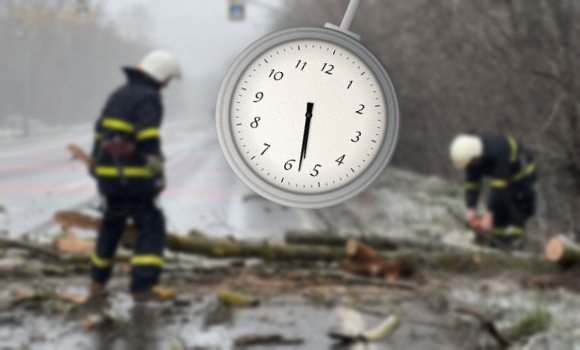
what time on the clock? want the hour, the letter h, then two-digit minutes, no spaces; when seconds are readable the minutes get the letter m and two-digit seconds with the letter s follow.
5h28
